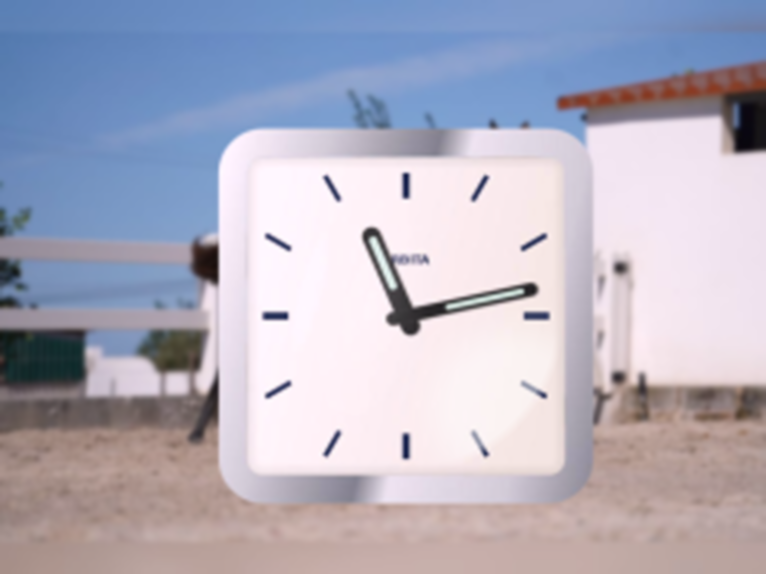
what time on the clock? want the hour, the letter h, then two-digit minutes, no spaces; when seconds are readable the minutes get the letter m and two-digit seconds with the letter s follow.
11h13
